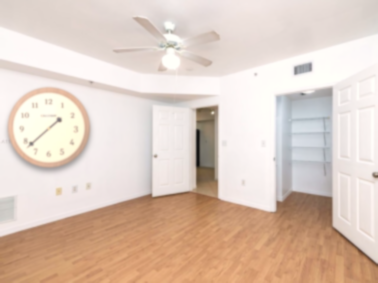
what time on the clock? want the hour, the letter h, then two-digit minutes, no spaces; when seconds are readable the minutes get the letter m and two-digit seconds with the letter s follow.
1h38
